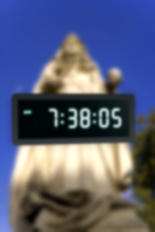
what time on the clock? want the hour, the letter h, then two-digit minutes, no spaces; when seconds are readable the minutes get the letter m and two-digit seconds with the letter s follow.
7h38m05s
